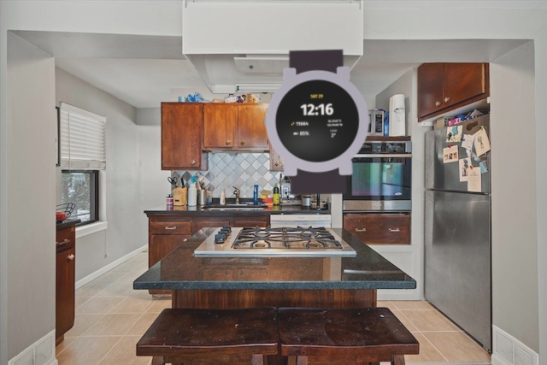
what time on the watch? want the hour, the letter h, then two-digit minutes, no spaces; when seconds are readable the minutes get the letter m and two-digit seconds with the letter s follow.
12h16
